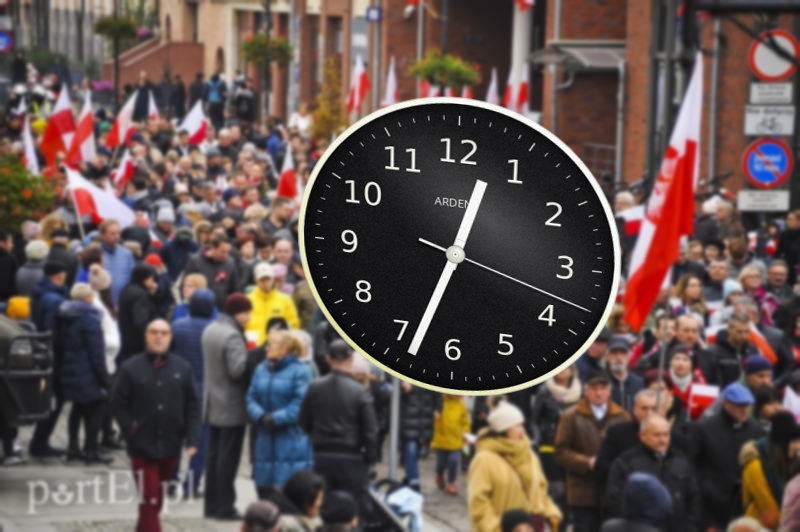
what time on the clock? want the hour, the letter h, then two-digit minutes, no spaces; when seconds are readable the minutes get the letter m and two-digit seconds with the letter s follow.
12h33m18s
